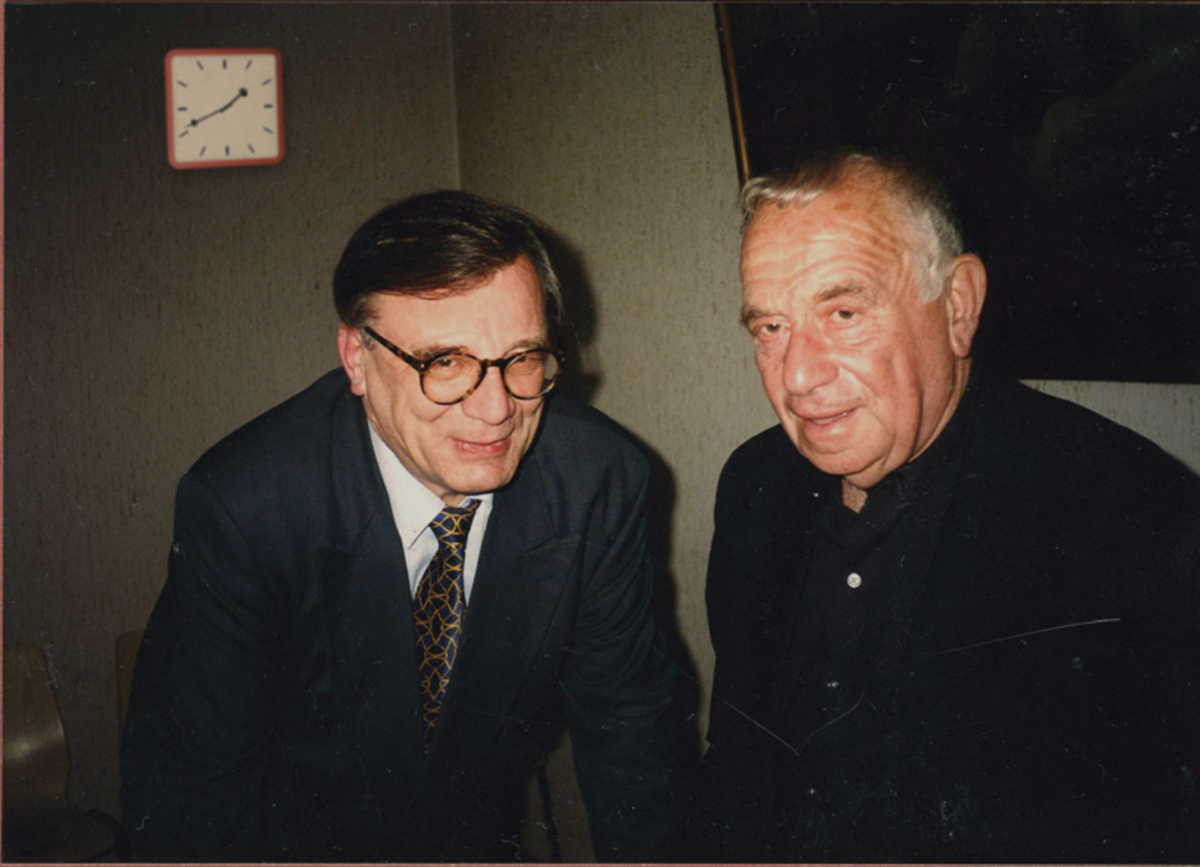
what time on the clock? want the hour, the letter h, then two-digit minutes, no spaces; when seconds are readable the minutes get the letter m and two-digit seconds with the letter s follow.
1h41
